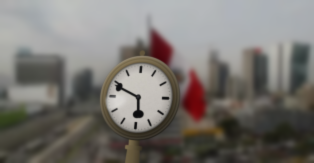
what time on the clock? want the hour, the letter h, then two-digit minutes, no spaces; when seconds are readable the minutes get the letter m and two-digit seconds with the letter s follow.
5h49
